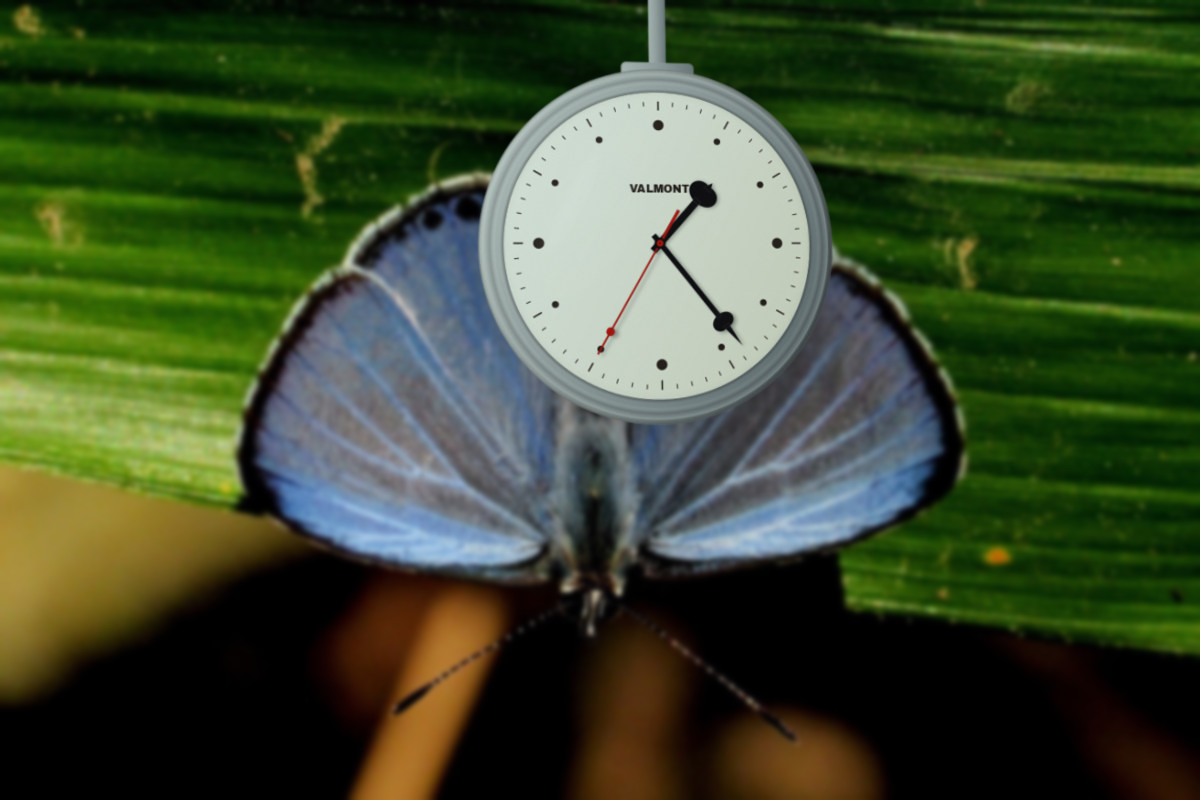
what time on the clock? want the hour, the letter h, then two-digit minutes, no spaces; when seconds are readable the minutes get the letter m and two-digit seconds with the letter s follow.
1h23m35s
